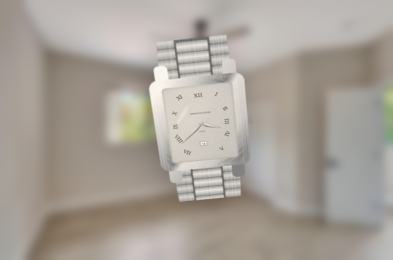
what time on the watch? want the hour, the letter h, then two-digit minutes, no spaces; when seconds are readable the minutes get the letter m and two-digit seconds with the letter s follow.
3h38
